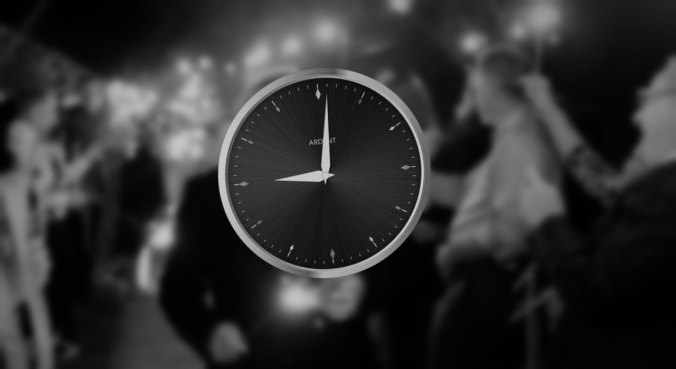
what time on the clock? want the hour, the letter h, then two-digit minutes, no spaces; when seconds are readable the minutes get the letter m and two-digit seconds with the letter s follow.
9h01
